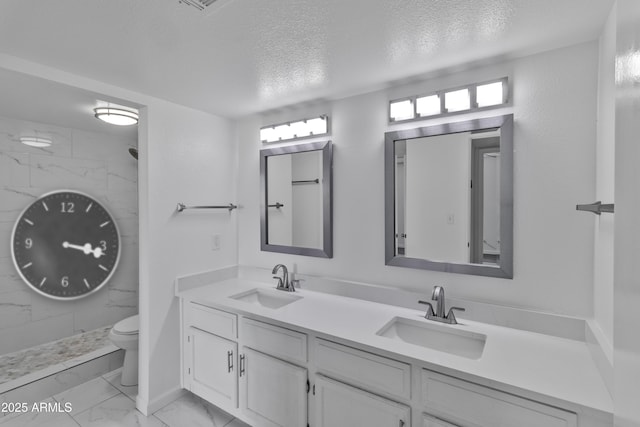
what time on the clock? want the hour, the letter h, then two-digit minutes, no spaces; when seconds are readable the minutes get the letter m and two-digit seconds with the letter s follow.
3h17
